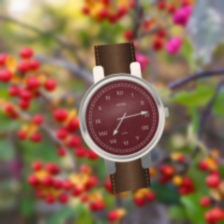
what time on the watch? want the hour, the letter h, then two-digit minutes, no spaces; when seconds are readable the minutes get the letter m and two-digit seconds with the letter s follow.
7h14
